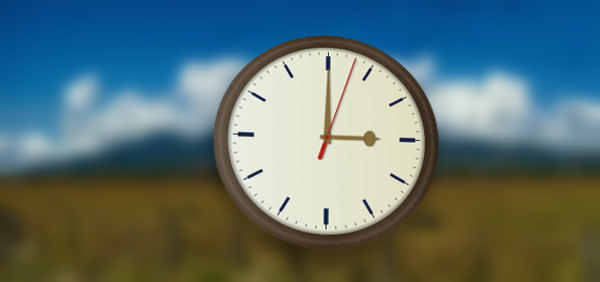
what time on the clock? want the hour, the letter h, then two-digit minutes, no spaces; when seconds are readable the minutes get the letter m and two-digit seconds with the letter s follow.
3h00m03s
